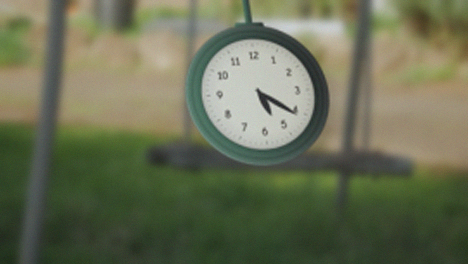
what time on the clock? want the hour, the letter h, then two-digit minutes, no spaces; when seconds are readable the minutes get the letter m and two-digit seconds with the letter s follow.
5h21
